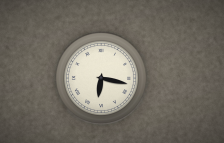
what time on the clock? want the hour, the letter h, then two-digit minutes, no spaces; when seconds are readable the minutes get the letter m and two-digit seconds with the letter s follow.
6h17
